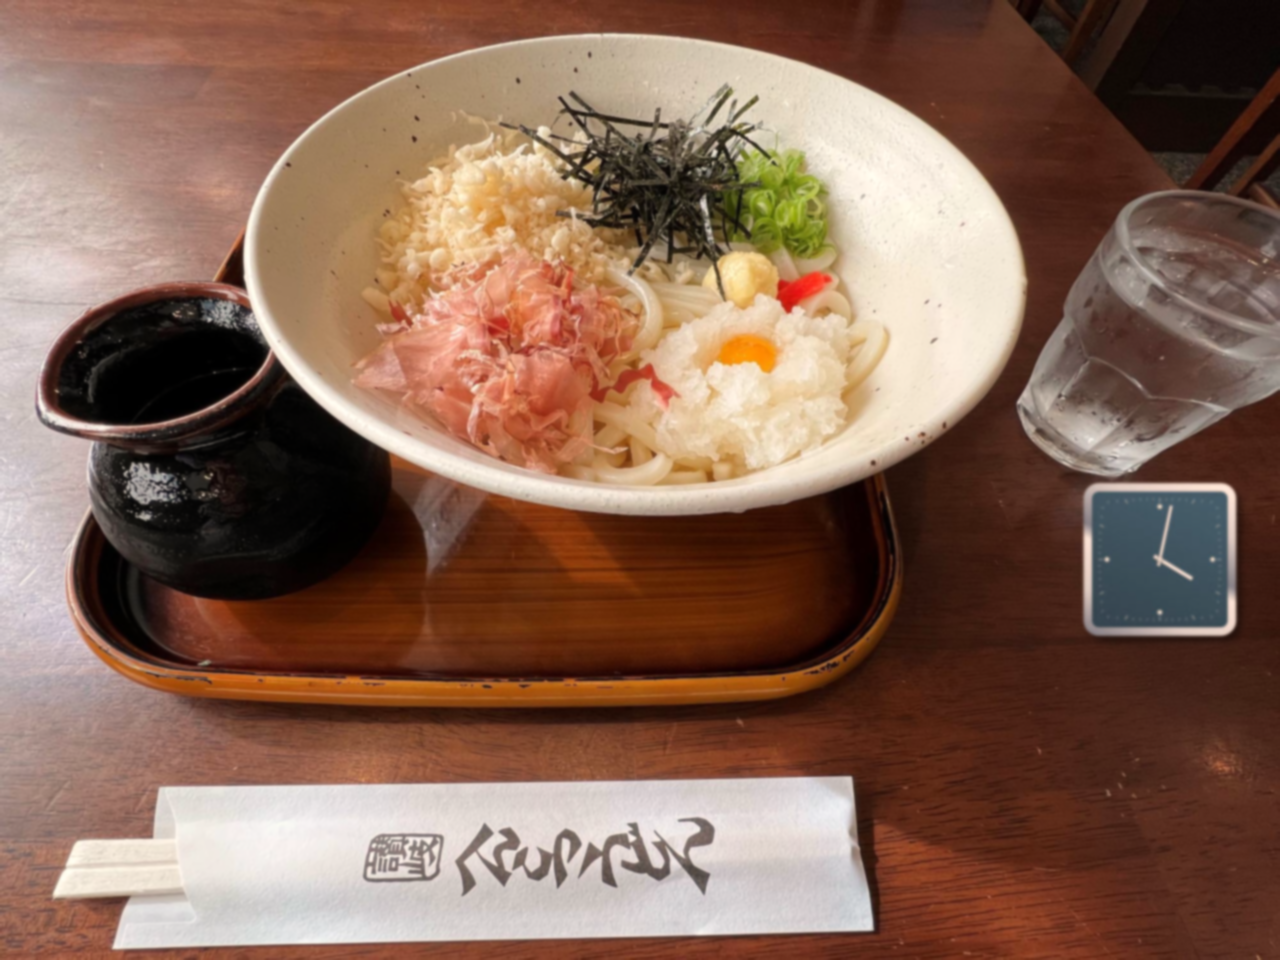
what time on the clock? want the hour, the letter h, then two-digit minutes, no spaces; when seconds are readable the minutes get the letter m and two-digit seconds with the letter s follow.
4h02
